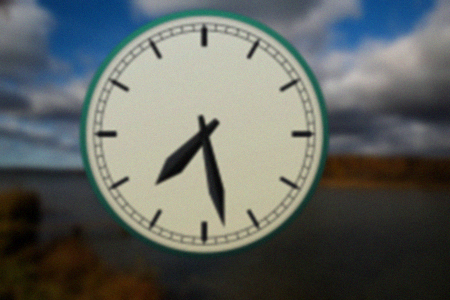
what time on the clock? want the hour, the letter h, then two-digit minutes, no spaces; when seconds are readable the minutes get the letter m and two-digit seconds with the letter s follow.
7h28
